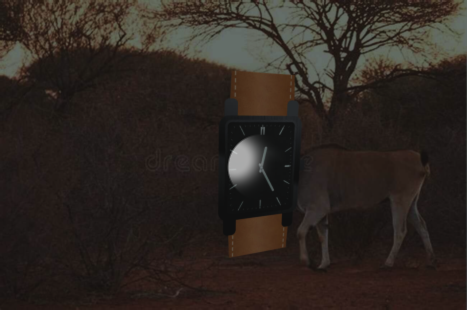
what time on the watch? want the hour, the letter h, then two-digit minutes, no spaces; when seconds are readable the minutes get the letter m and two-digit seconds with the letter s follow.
12h25
